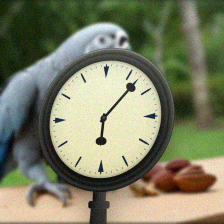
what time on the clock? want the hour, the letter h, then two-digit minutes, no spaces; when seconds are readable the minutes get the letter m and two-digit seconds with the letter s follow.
6h07
